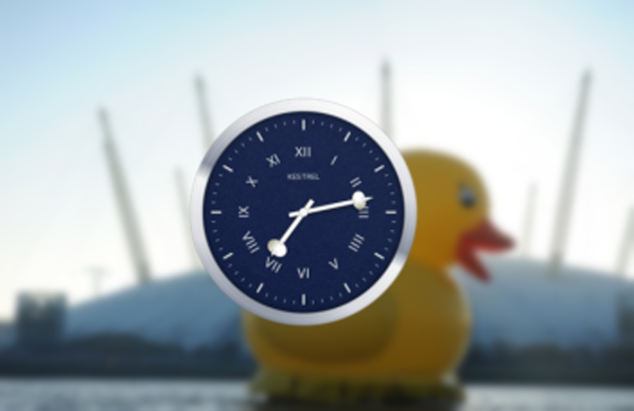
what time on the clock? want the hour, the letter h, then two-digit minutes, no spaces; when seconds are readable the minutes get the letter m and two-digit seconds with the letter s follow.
7h13
